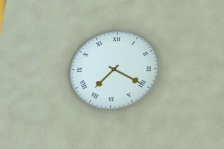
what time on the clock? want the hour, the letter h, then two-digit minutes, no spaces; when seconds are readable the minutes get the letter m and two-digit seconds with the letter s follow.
7h20
